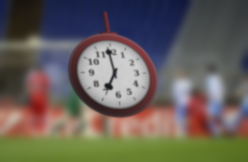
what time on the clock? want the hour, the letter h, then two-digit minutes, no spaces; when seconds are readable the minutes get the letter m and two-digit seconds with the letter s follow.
6h59
